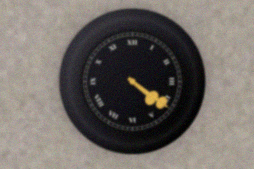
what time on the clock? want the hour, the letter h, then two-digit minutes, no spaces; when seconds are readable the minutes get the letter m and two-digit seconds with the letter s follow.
4h21
